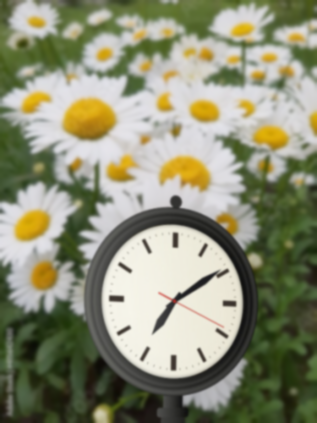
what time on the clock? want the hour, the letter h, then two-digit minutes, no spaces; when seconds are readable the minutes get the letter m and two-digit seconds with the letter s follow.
7h09m19s
